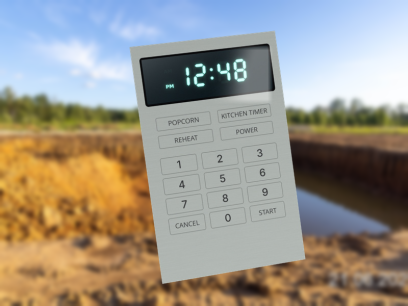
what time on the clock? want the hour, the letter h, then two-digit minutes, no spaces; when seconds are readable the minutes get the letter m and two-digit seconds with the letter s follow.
12h48
